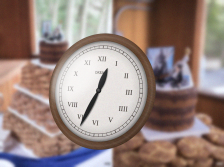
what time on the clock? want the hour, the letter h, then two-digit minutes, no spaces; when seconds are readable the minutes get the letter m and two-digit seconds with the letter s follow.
12h34
